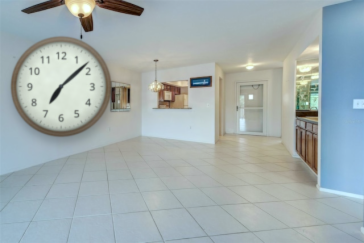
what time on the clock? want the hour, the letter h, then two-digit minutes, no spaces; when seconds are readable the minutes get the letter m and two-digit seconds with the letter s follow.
7h08
